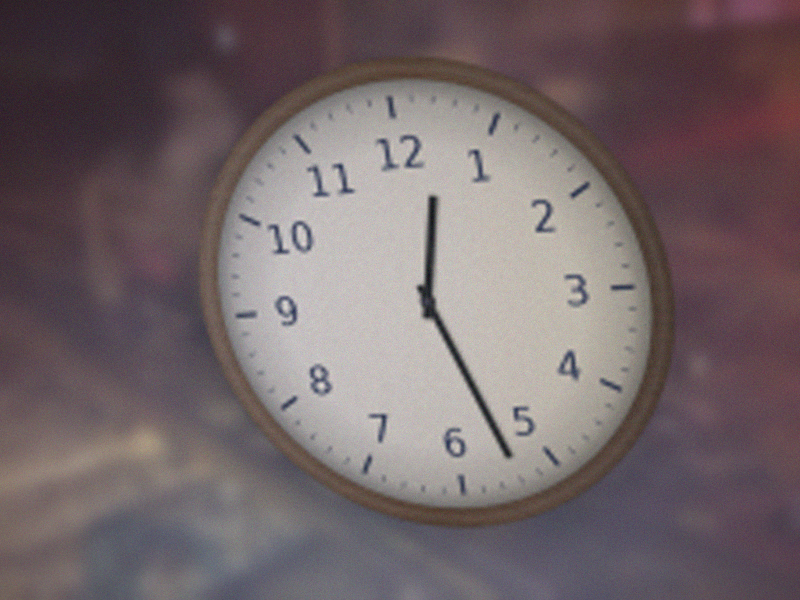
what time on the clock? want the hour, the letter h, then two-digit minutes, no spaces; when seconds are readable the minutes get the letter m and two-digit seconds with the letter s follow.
12h27
